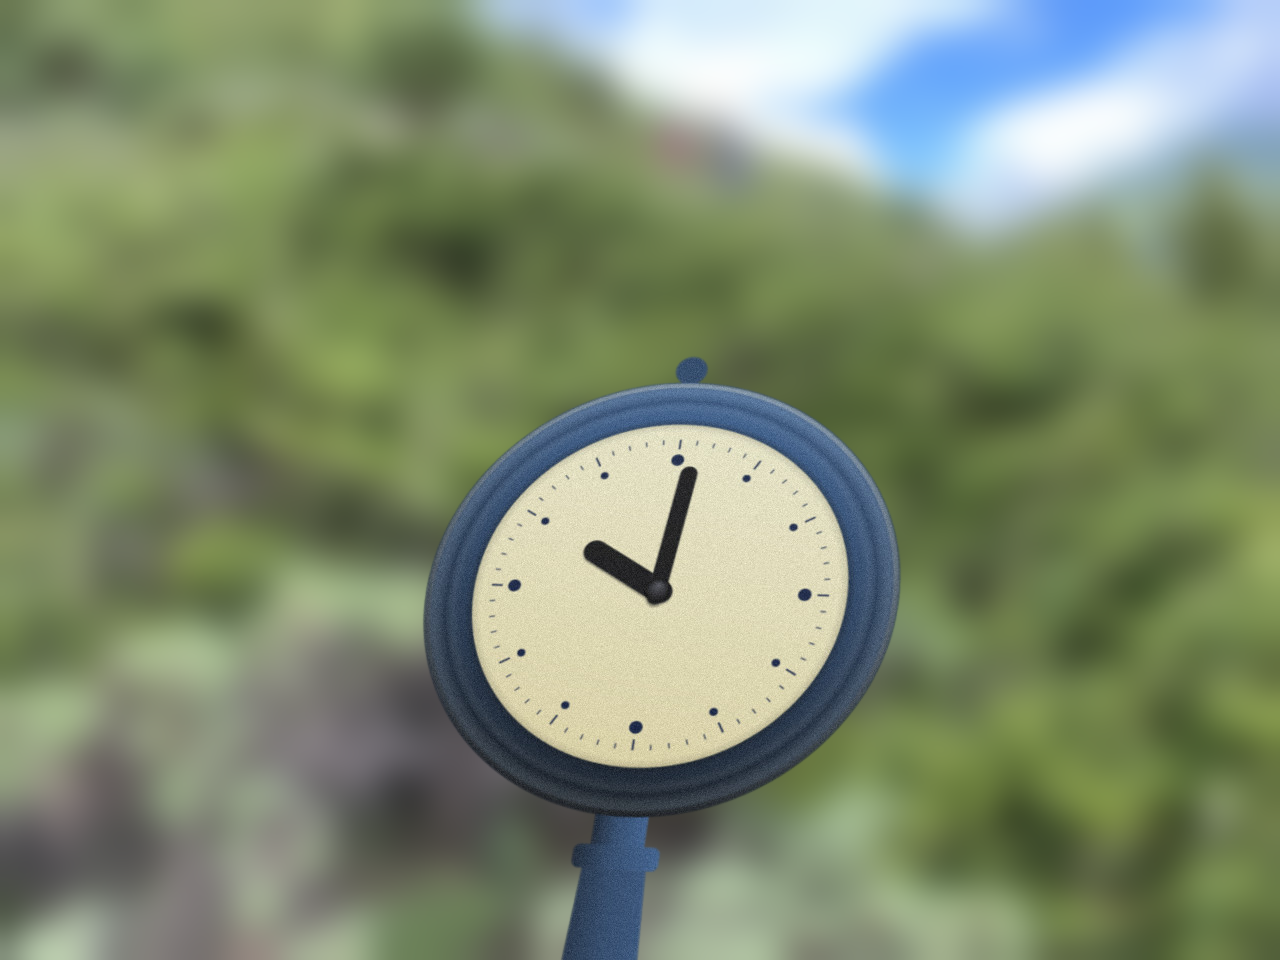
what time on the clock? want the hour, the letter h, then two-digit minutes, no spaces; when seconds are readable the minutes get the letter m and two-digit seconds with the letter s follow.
10h01
